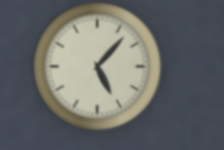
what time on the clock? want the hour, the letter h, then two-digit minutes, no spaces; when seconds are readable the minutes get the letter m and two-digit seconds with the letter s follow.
5h07
